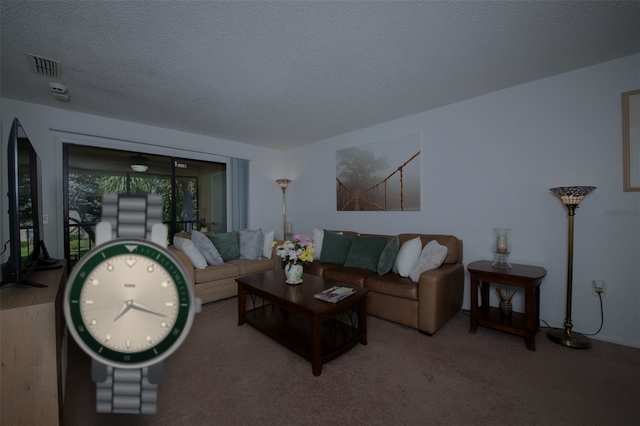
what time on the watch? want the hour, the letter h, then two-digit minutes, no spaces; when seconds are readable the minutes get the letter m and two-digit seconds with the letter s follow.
7h18
